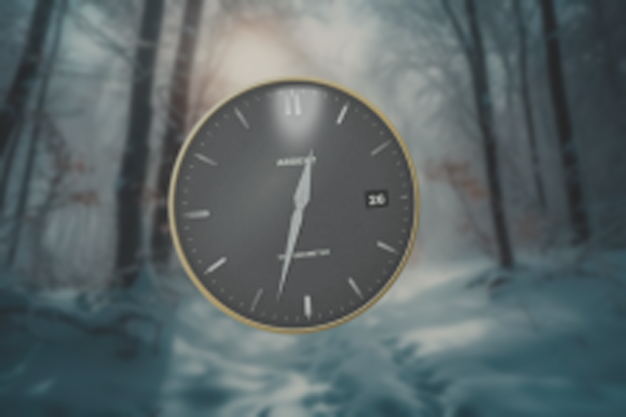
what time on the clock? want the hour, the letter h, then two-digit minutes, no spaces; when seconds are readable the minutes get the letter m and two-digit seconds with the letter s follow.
12h33
